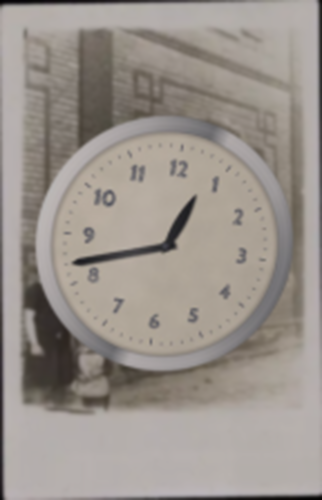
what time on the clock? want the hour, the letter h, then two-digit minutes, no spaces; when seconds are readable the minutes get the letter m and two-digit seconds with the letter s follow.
12h42
